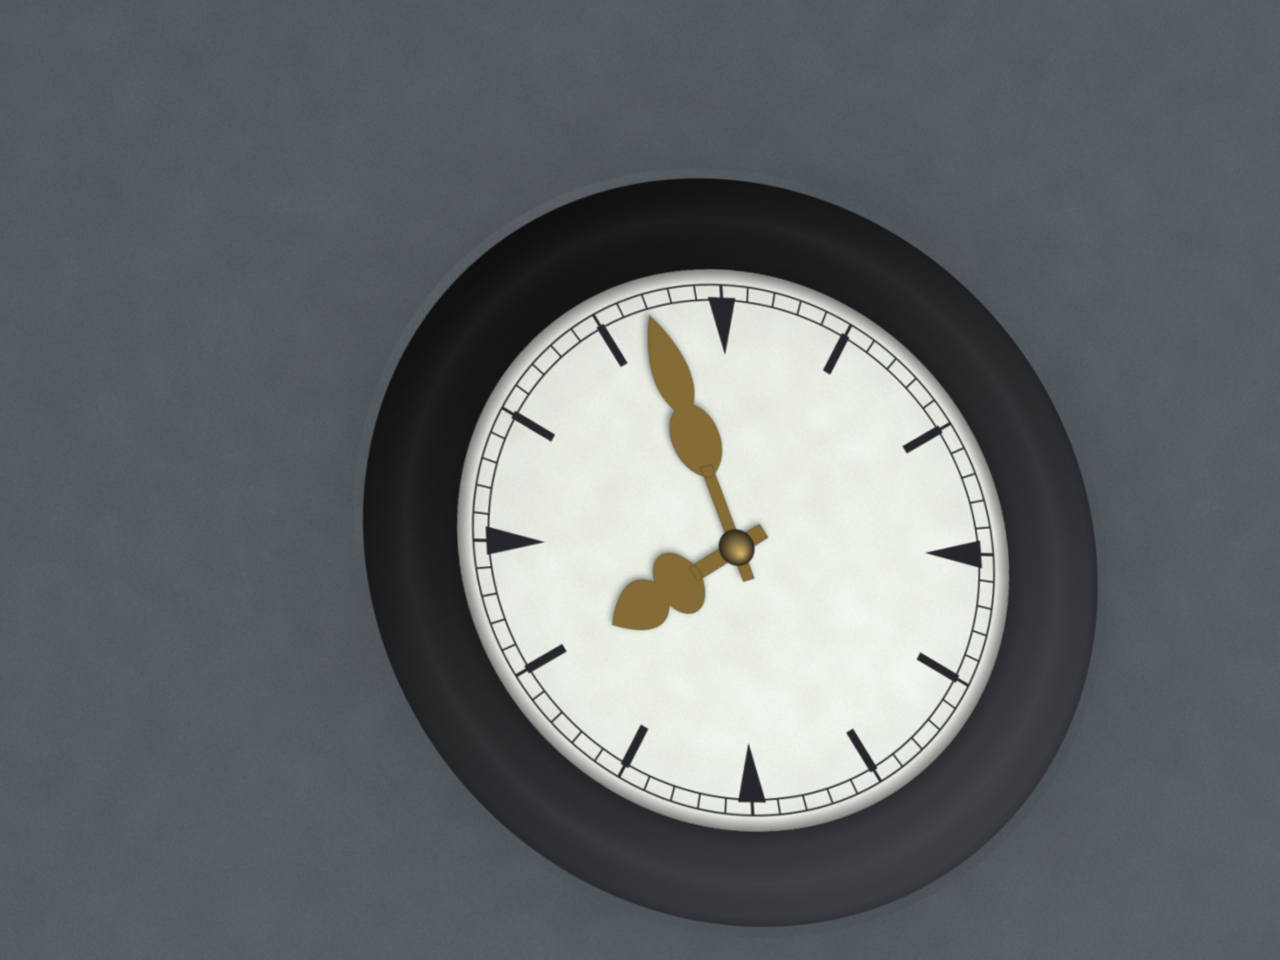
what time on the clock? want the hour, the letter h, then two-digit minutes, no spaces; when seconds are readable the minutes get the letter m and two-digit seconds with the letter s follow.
7h57
